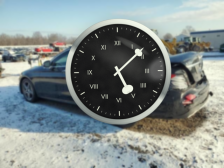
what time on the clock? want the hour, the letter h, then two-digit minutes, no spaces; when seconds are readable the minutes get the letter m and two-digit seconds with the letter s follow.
5h08
